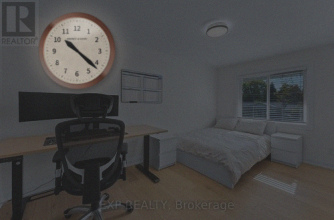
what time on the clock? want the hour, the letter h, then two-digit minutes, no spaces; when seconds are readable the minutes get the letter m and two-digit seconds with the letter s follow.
10h22
